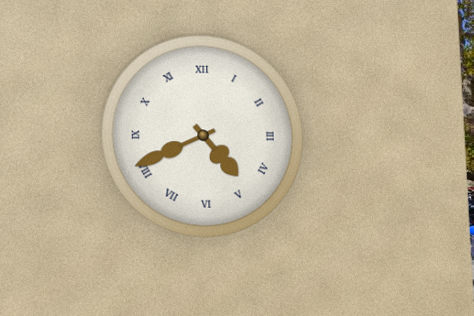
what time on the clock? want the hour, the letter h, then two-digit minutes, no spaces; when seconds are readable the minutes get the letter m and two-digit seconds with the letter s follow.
4h41
